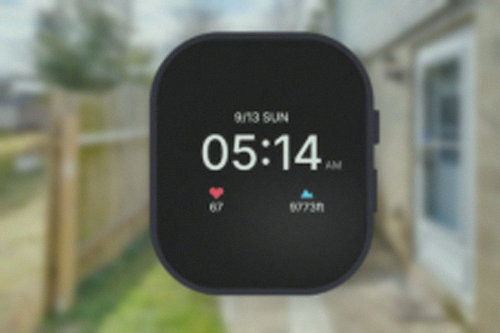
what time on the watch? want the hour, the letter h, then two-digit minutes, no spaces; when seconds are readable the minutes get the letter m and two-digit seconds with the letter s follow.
5h14
